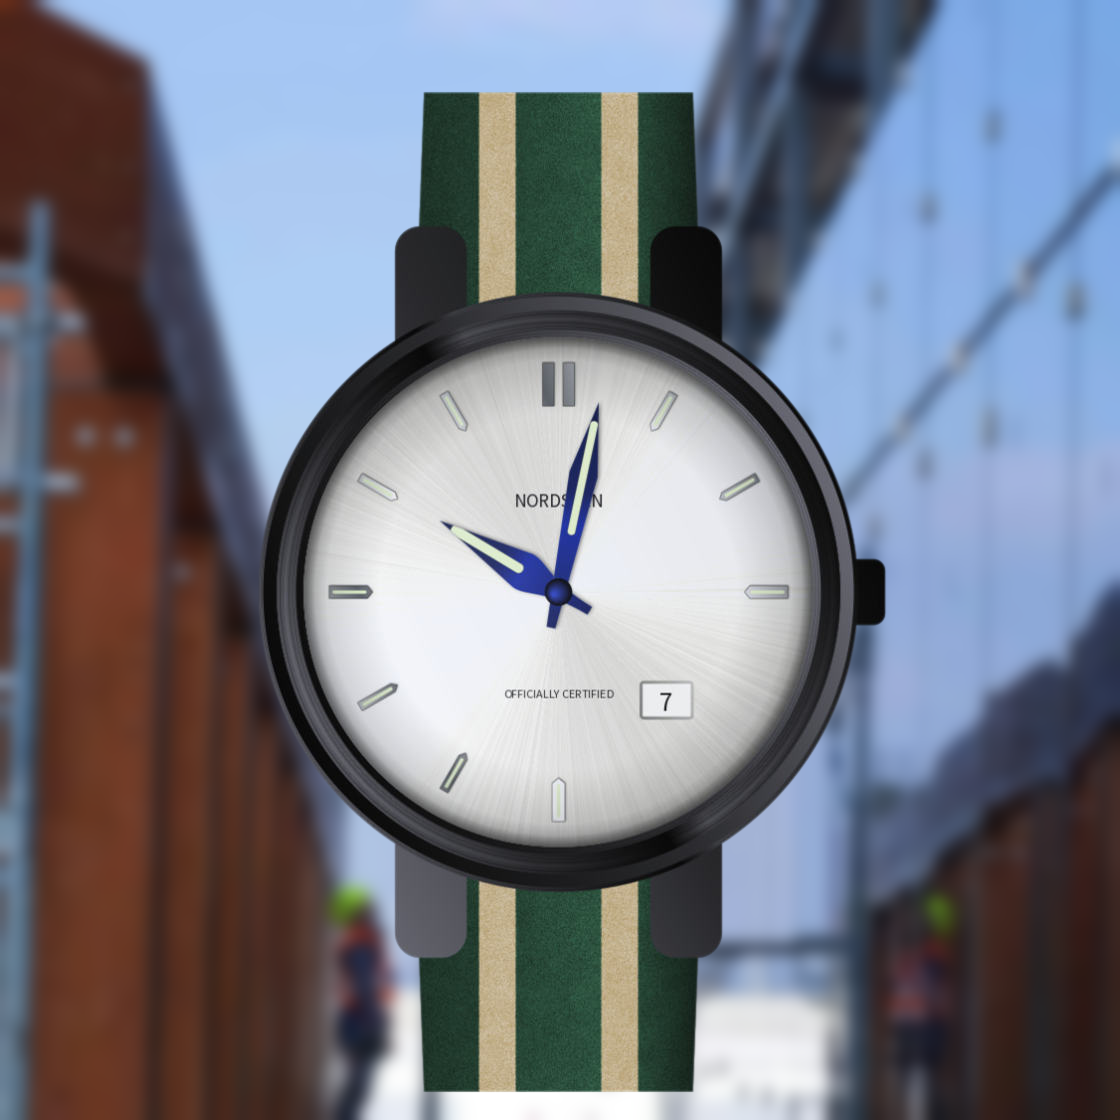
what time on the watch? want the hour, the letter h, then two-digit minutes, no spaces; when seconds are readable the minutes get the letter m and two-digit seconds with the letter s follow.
10h02
